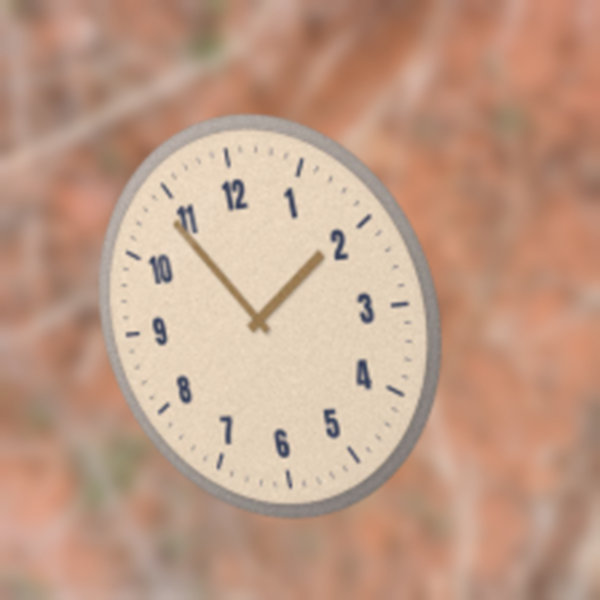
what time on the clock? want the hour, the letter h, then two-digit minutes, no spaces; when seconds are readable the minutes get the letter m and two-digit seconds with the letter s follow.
1h54
